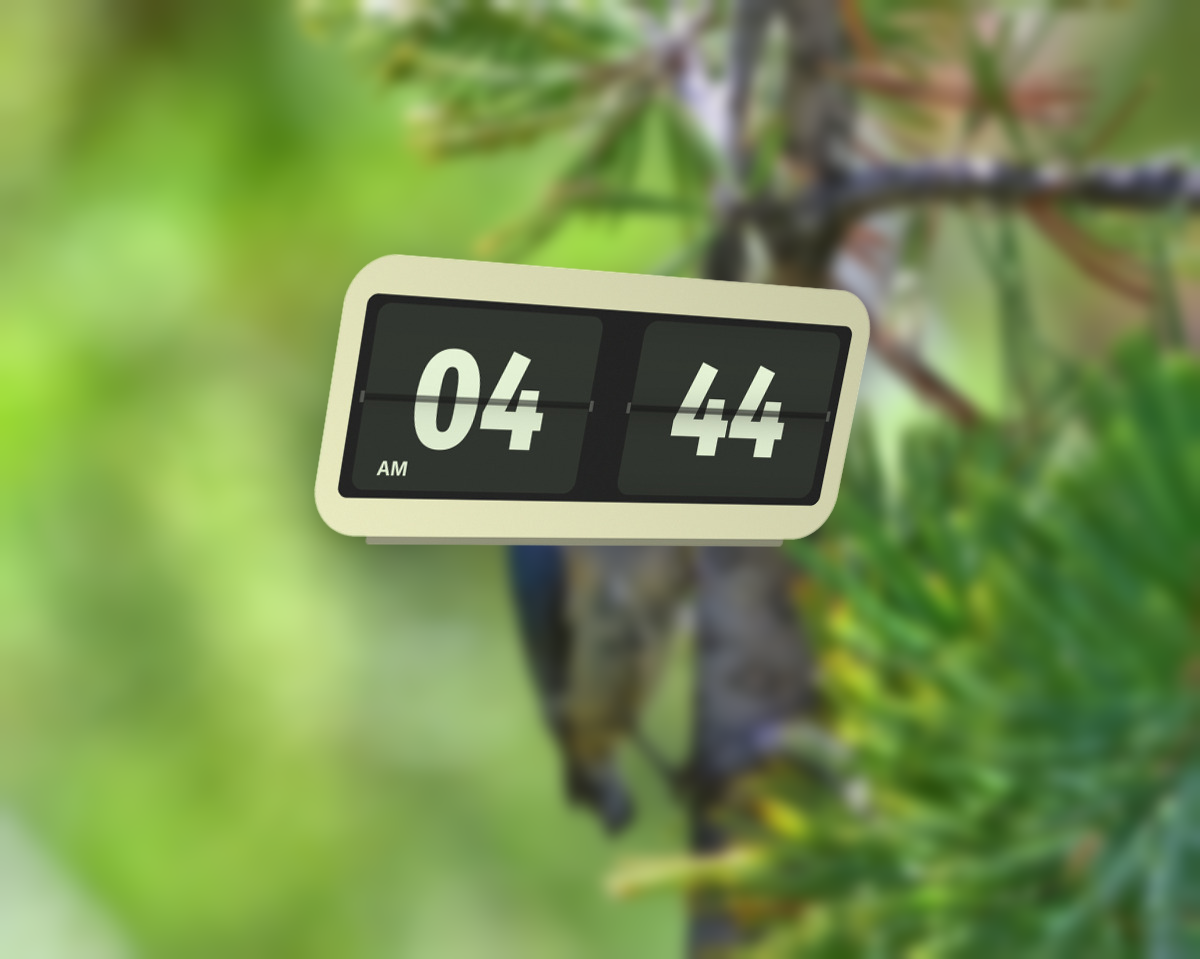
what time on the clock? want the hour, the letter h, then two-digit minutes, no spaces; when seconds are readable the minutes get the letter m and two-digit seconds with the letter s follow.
4h44
